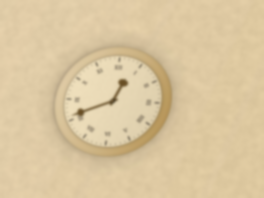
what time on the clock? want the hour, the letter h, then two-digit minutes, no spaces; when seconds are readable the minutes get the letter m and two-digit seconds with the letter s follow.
12h41
